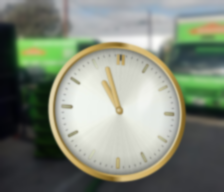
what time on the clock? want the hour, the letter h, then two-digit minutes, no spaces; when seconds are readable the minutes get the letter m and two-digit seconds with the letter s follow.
10h57
